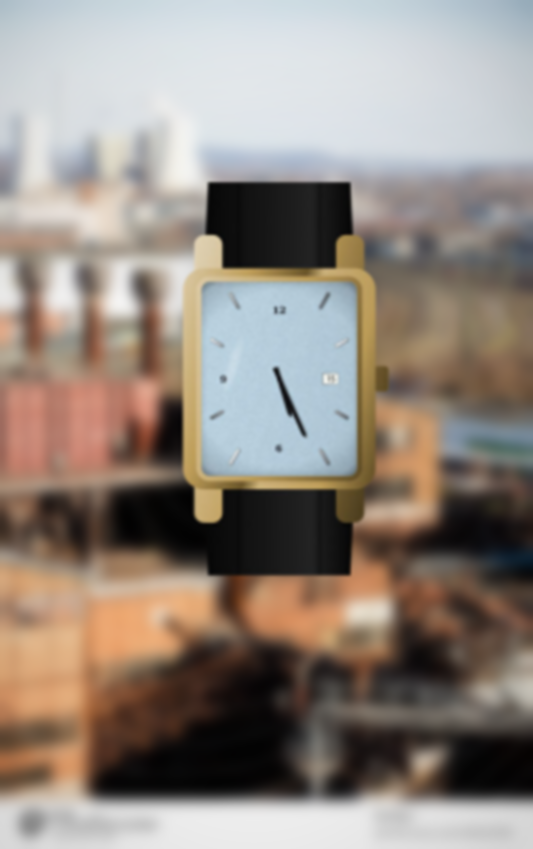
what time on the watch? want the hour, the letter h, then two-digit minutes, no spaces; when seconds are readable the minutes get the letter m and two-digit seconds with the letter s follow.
5h26
